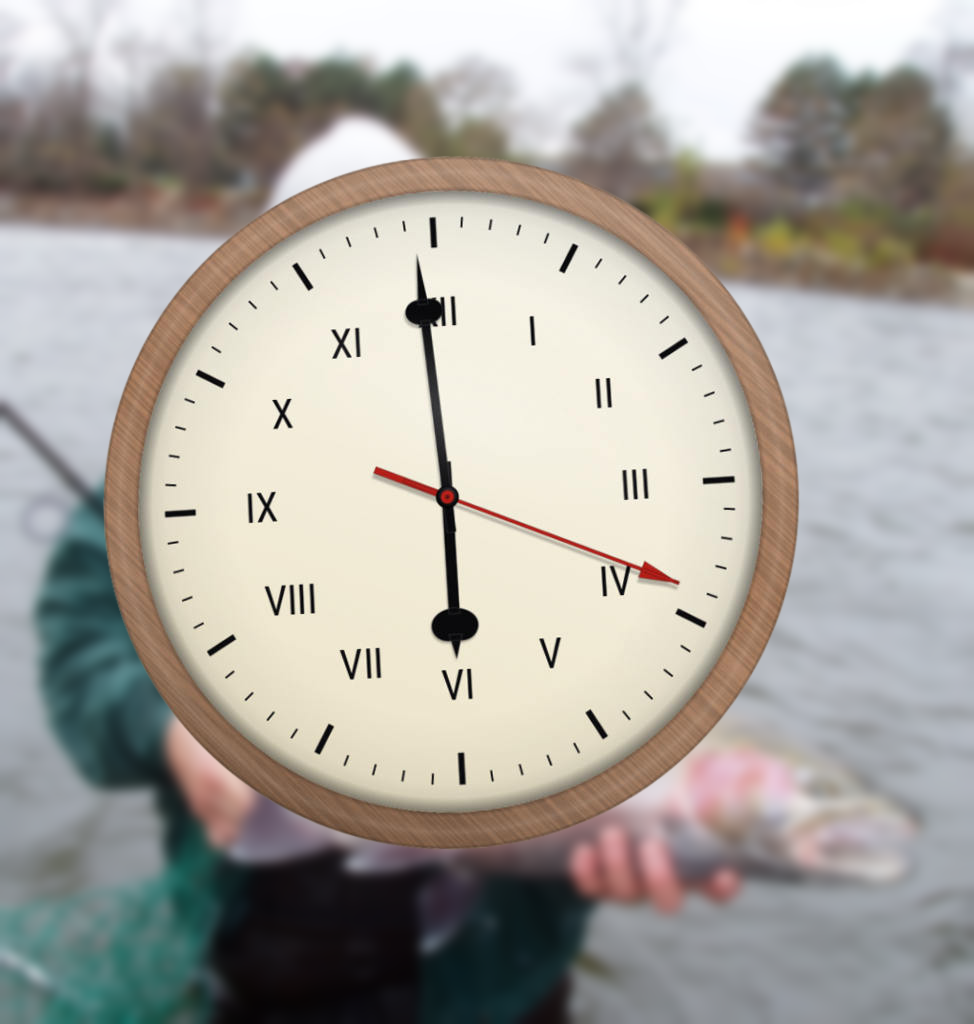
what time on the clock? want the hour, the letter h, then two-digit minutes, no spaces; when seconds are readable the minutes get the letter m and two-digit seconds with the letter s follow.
5h59m19s
